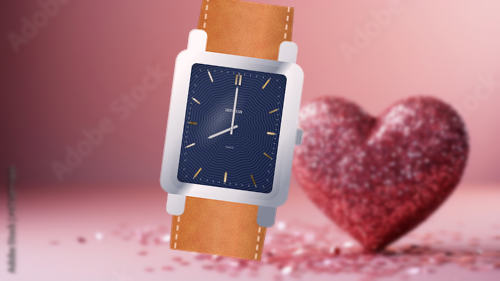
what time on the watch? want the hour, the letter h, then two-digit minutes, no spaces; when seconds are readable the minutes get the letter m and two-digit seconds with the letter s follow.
8h00
